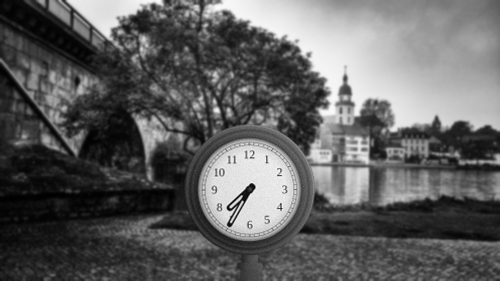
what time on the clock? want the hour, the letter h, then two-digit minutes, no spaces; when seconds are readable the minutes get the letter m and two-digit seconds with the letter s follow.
7h35
